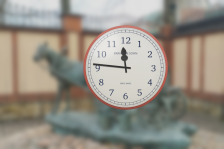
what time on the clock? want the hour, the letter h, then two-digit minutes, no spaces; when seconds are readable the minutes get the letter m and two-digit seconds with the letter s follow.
11h46
